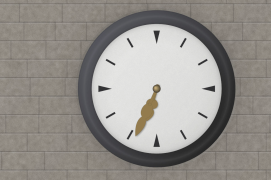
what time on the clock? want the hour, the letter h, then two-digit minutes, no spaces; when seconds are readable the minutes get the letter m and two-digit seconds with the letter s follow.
6h34
